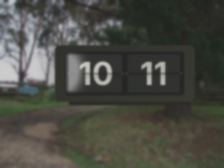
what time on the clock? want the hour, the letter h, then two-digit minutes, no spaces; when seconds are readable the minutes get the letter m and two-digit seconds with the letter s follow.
10h11
